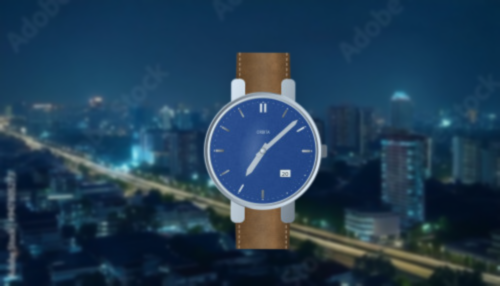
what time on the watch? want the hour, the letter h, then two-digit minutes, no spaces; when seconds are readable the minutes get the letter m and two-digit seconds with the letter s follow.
7h08
